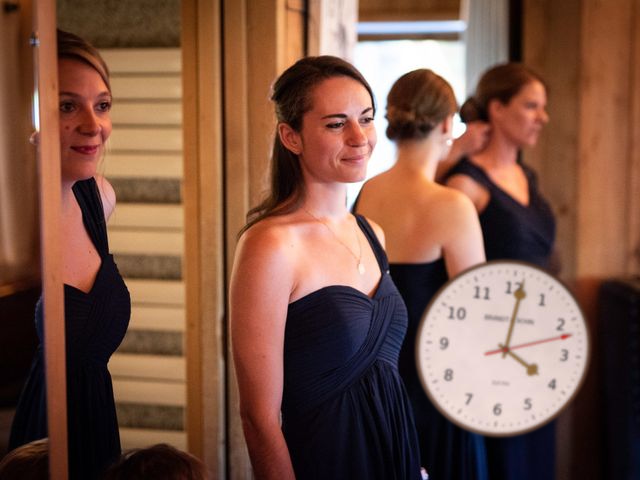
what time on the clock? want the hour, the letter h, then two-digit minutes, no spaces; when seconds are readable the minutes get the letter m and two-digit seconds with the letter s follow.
4h01m12s
